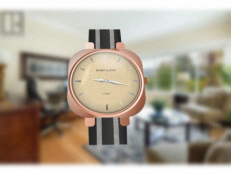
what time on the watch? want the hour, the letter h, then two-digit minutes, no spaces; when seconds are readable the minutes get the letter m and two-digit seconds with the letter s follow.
9h17
